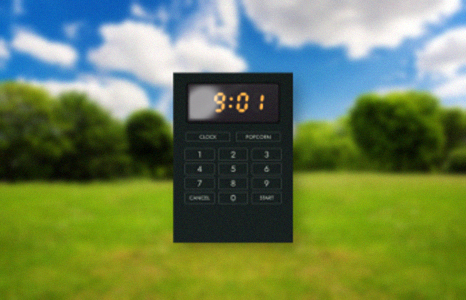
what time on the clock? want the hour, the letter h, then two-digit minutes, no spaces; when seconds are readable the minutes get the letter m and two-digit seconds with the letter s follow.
9h01
